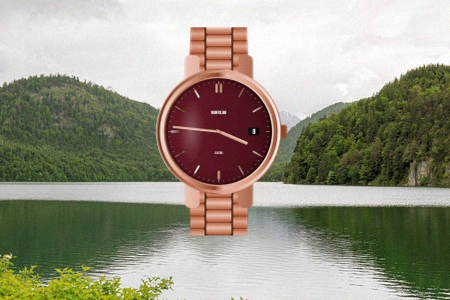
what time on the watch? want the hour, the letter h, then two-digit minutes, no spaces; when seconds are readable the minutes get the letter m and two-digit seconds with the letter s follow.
3h46
